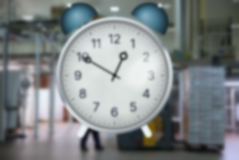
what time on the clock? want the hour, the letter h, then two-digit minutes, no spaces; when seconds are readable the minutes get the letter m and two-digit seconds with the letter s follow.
12h50
